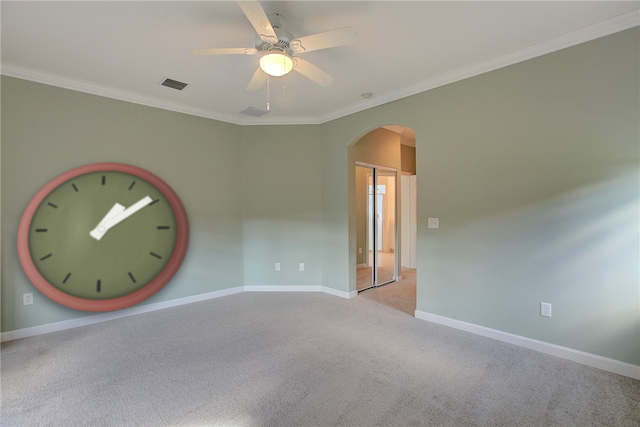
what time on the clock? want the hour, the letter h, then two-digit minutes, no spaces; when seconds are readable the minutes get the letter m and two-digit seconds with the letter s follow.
1h09
